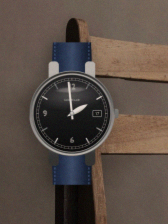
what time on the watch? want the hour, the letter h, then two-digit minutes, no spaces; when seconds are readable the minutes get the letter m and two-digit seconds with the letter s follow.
1h59
